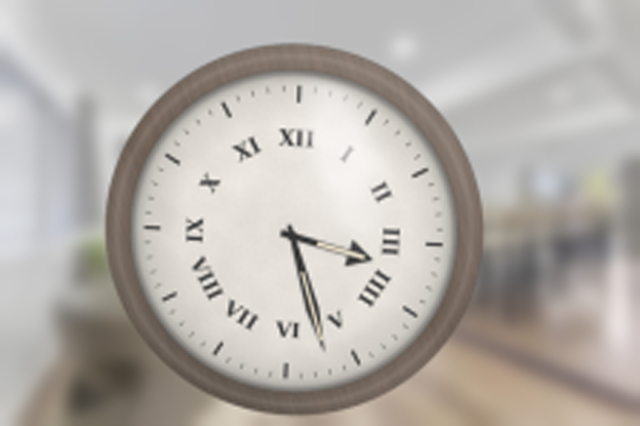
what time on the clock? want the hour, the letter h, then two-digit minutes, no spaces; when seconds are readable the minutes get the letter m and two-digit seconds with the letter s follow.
3h27
